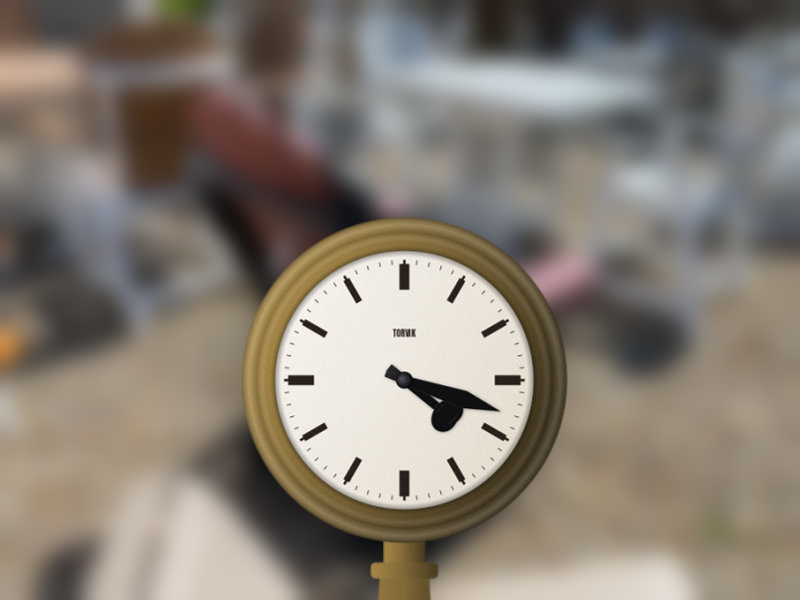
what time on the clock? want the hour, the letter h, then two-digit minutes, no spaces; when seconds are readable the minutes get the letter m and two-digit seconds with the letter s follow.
4h18
